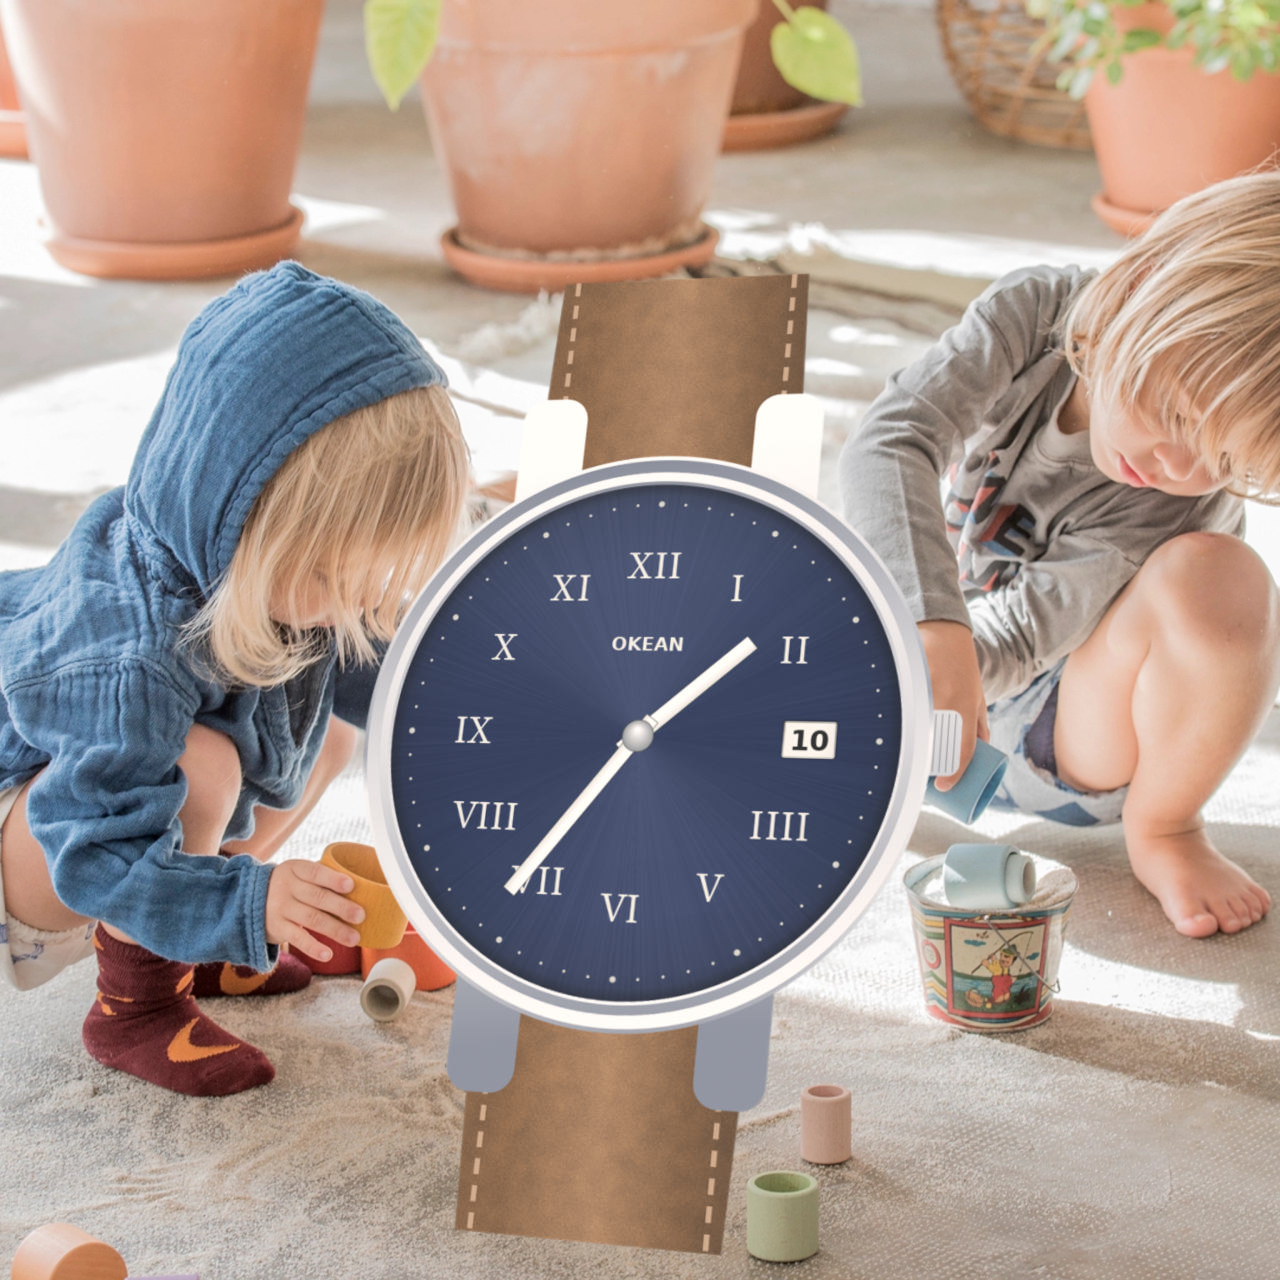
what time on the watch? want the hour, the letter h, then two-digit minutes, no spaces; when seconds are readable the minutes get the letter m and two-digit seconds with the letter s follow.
1h36
